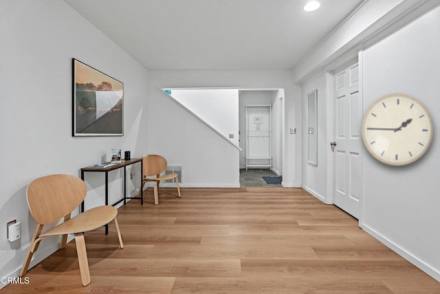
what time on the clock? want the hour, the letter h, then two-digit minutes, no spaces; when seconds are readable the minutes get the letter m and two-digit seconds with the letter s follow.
1h45
